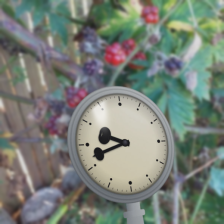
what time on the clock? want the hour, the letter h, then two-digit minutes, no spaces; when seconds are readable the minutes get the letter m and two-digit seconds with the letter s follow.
9h42
